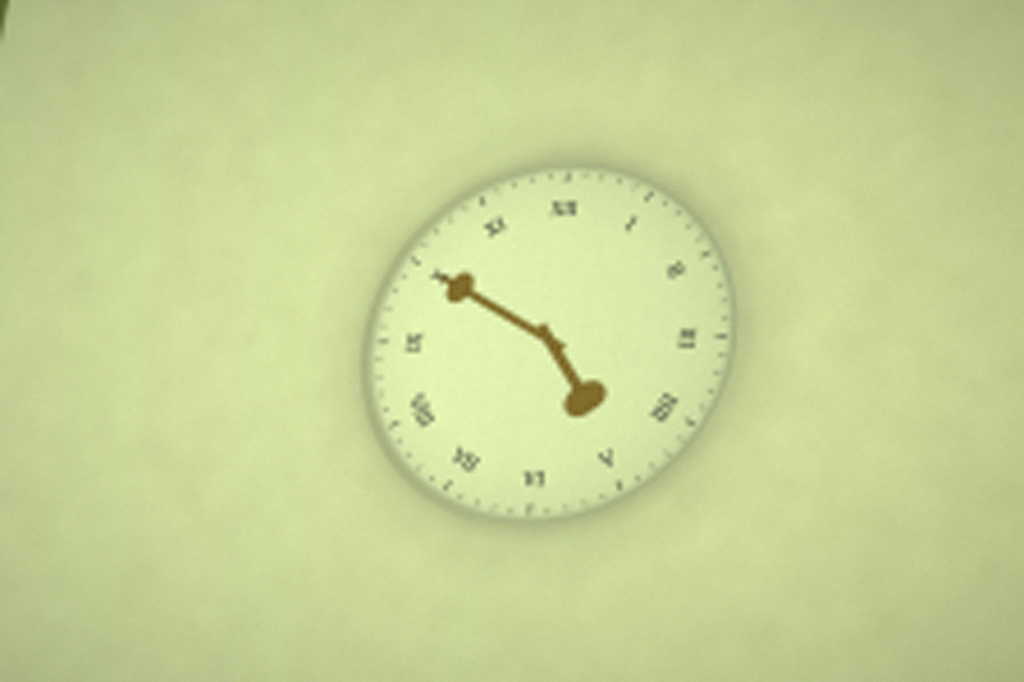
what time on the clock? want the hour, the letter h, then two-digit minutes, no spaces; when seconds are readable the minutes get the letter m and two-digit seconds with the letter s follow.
4h50
